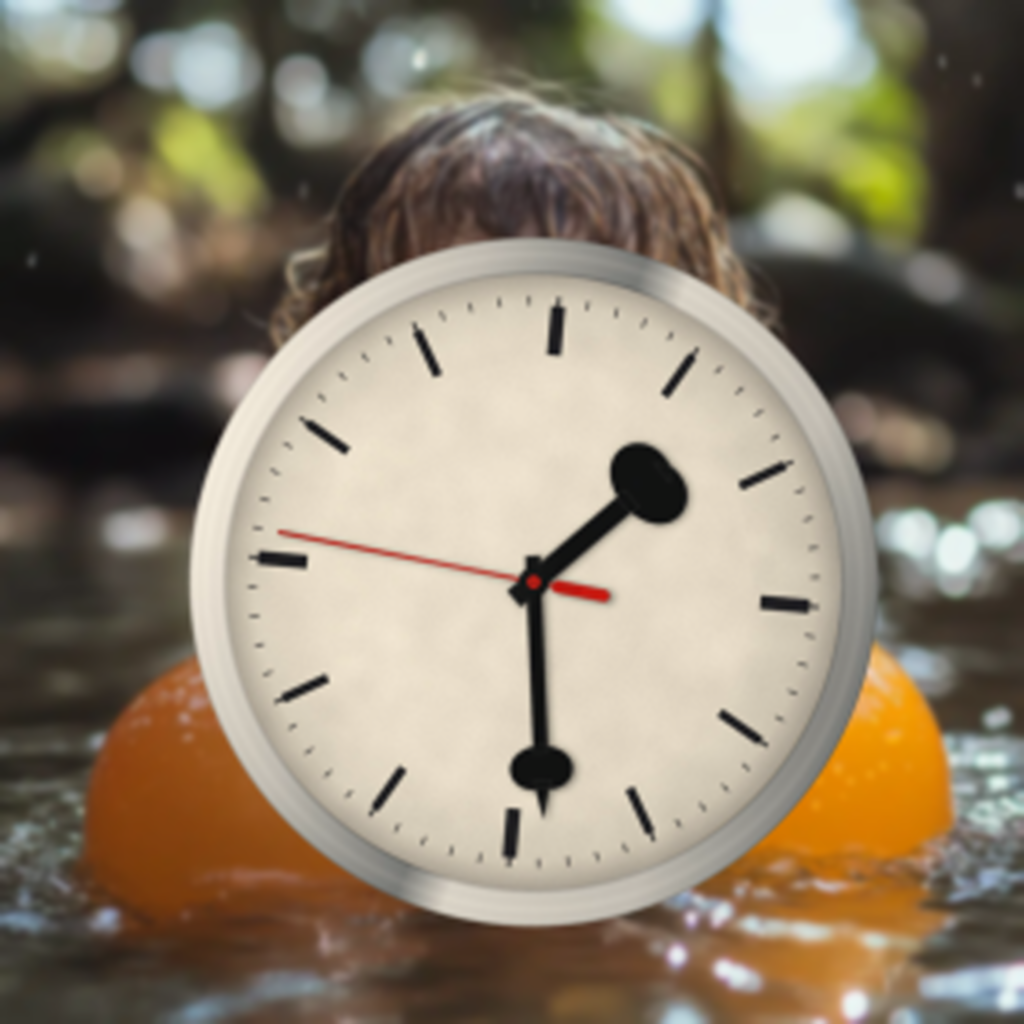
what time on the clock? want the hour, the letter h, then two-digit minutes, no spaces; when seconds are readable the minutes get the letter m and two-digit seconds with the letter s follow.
1h28m46s
